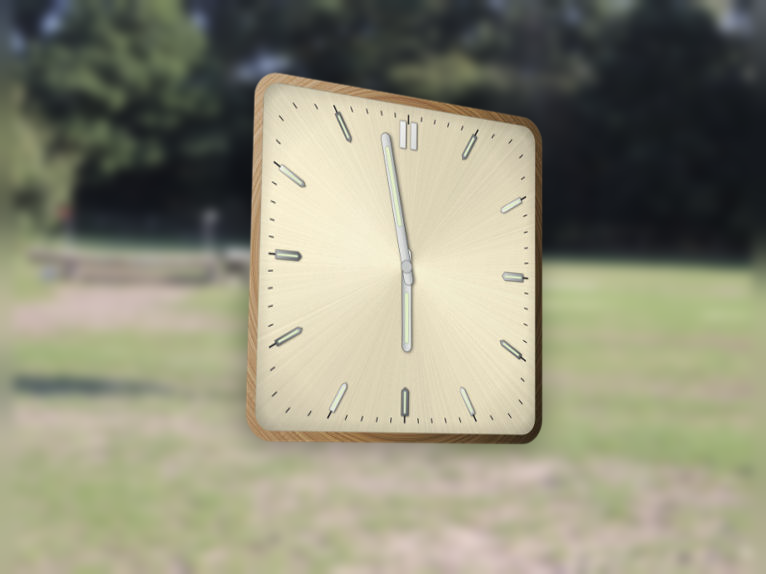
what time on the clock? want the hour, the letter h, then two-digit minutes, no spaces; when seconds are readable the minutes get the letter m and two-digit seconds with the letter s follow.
5h58
